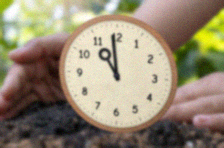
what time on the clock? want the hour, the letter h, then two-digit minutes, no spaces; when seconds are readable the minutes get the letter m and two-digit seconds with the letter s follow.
10h59
